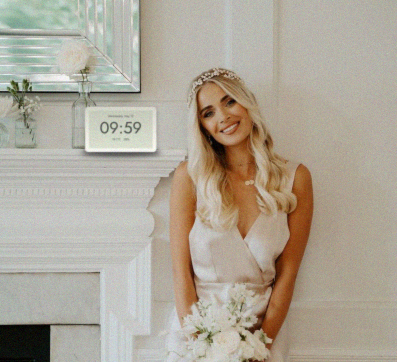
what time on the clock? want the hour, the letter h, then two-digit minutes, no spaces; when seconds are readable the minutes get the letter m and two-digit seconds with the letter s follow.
9h59
